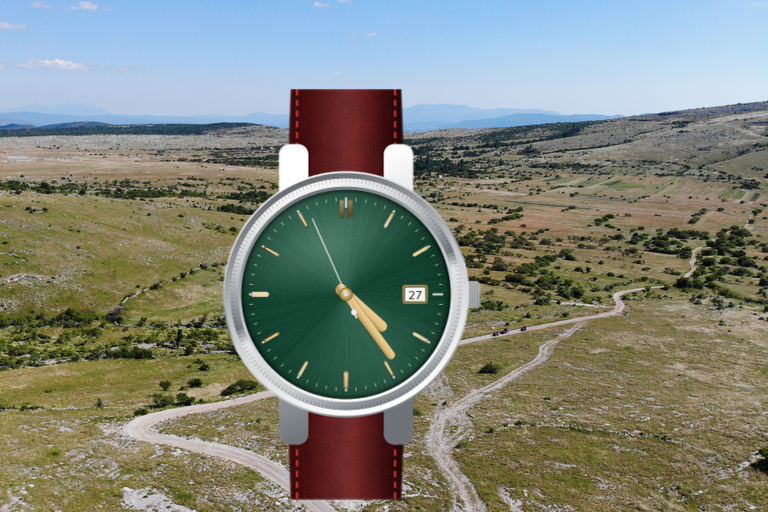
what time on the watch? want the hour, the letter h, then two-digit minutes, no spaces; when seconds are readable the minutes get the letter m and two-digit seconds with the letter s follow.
4h23m56s
